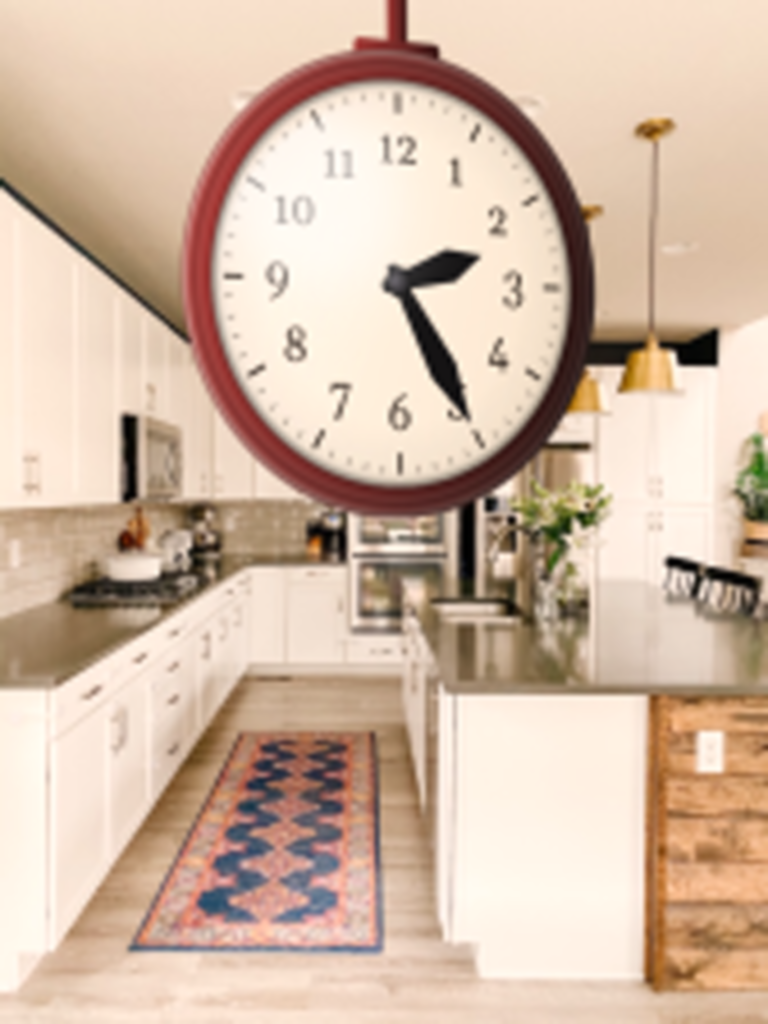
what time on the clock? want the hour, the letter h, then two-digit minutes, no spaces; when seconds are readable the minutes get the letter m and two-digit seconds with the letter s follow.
2h25
